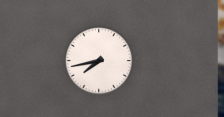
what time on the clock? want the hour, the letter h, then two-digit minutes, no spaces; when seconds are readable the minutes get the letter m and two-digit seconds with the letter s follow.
7h43
